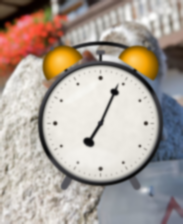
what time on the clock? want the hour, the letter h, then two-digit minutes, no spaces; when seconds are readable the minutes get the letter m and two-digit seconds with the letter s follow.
7h04
